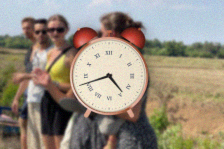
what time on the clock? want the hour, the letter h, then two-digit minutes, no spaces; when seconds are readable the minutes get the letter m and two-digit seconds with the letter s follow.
4h42
